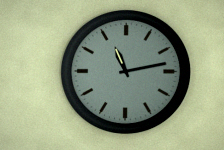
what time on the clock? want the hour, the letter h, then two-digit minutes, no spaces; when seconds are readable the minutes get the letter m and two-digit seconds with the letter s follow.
11h13
